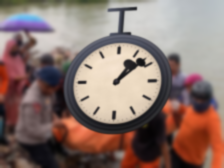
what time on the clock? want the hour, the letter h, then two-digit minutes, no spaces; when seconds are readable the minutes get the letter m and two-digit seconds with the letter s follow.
1h08
